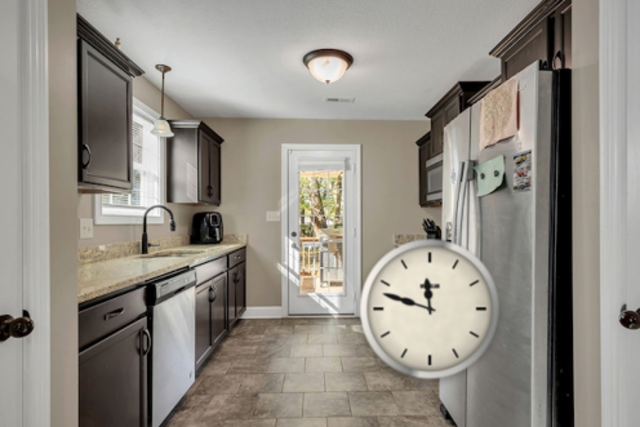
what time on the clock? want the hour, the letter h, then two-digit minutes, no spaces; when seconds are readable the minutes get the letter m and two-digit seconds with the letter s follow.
11h48
